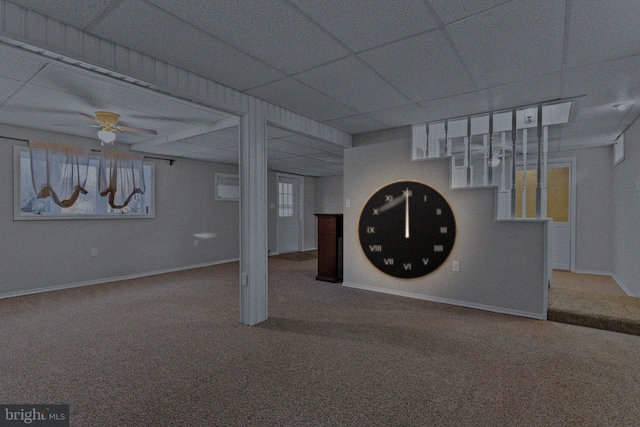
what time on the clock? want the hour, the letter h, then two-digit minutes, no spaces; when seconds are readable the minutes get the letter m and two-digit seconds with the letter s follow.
12h00
